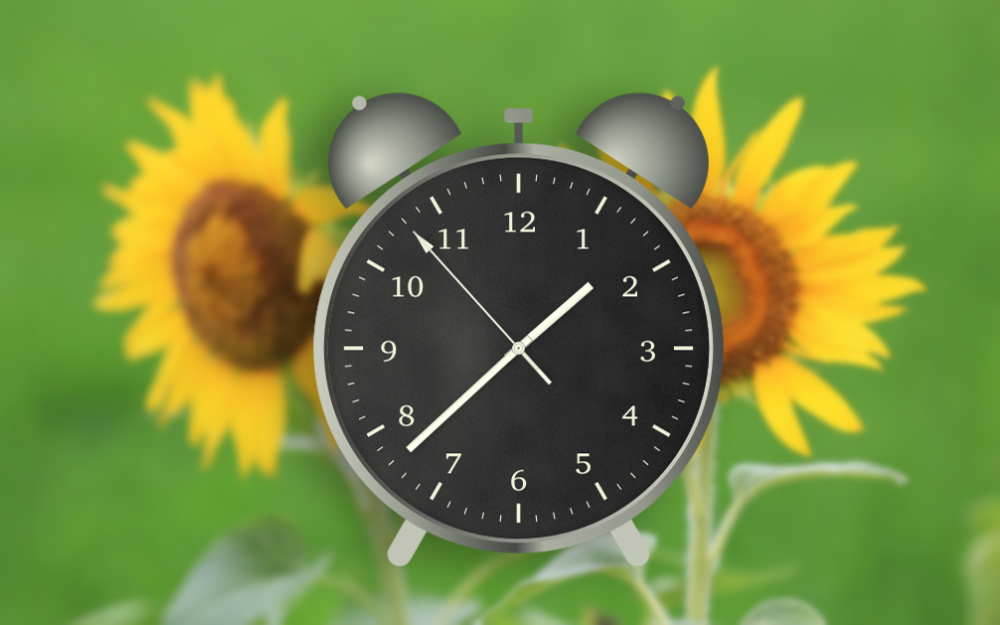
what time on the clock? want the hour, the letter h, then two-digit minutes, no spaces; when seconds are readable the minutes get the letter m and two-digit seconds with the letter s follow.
1h37m53s
